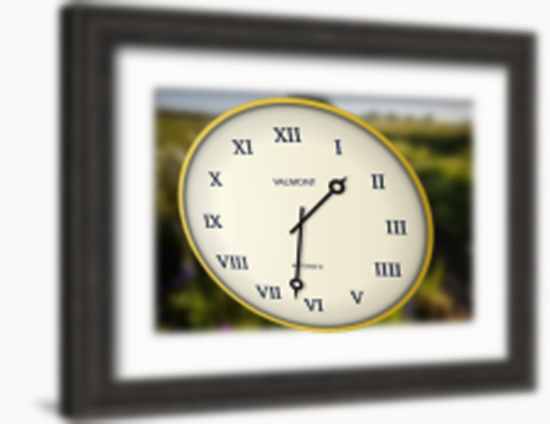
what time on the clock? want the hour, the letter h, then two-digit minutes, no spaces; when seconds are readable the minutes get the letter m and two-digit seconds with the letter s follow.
1h32
